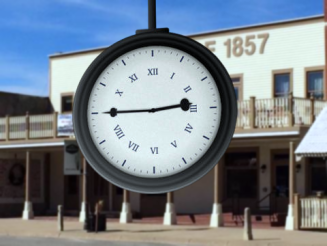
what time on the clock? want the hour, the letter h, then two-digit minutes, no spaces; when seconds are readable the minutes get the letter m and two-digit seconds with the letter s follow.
2h45
